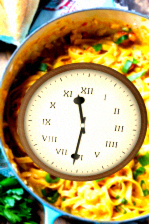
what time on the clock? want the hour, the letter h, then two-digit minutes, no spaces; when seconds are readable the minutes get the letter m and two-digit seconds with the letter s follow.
11h31
